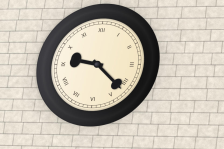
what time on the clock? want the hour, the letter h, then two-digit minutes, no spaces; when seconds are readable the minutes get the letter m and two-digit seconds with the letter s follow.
9h22
